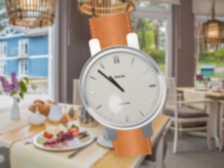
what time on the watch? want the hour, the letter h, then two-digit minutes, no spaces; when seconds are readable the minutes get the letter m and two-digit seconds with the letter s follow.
10h53
